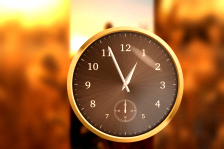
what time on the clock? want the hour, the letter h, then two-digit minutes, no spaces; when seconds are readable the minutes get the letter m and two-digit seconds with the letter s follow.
12h56
